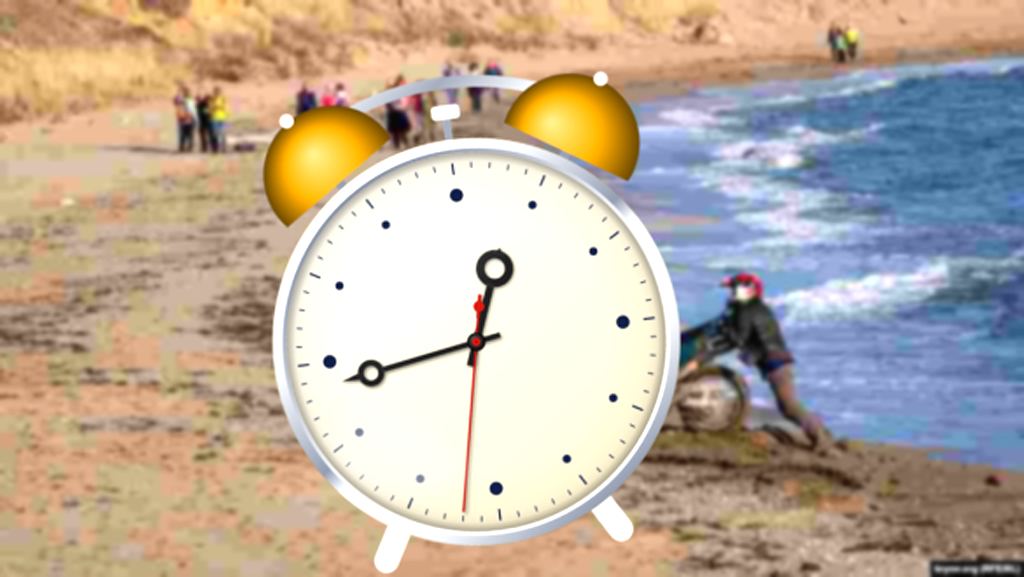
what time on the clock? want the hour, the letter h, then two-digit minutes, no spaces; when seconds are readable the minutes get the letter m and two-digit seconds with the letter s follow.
12h43m32s
